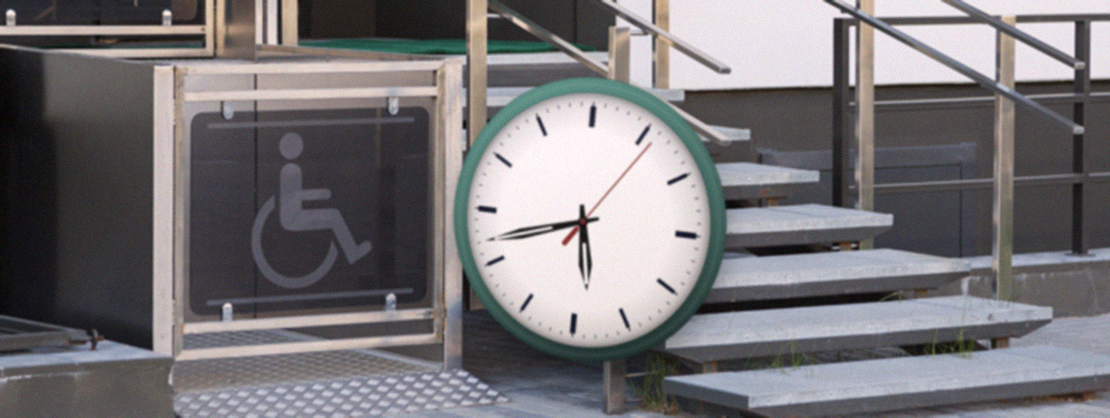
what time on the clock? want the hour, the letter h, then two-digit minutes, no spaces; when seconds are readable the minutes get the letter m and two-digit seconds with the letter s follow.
5h42m06s
